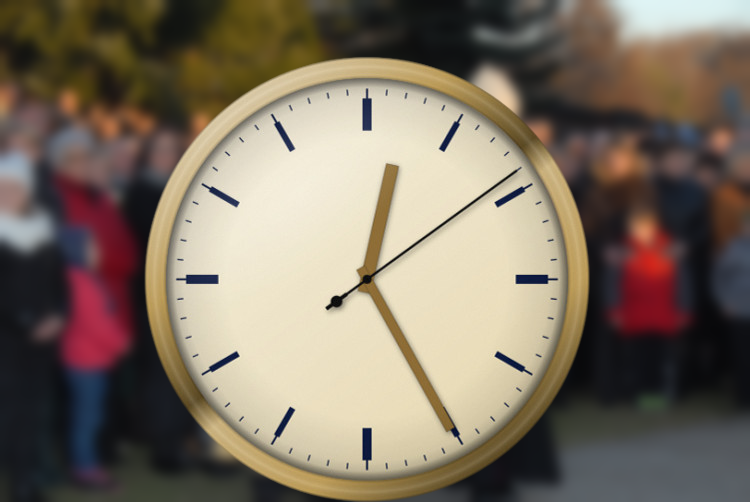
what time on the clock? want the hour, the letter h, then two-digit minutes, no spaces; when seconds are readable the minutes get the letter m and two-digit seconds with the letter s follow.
12h25m09s
